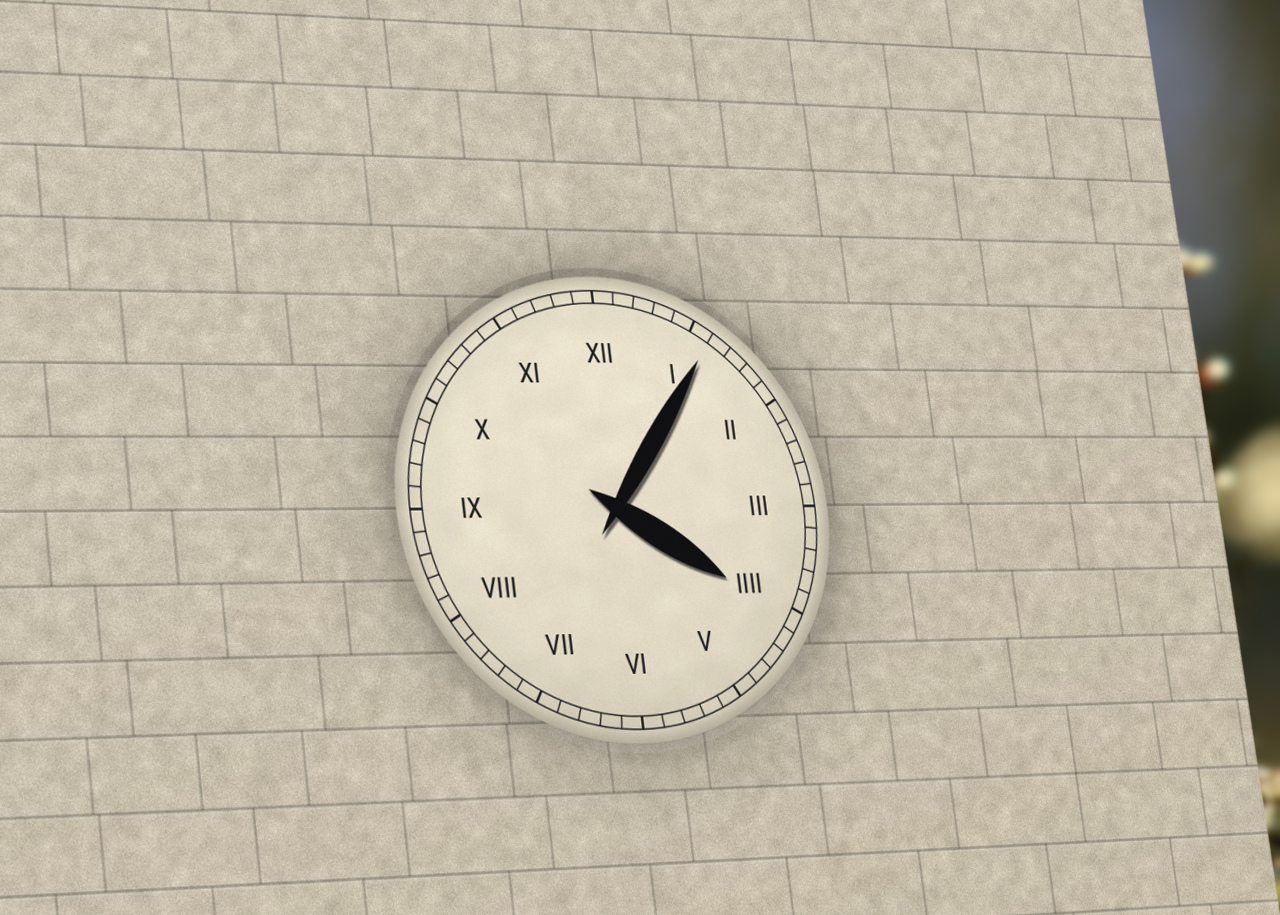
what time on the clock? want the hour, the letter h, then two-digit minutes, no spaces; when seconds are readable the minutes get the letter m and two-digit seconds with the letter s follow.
4h06
